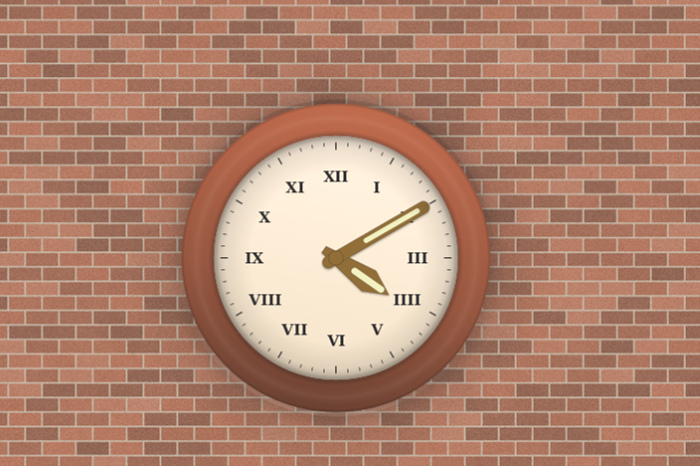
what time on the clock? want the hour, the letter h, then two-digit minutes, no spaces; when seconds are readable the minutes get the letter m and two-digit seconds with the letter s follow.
4h10
